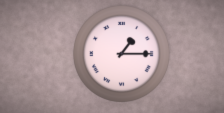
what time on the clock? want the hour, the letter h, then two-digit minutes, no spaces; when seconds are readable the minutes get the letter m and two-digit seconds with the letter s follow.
1h15
